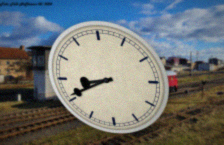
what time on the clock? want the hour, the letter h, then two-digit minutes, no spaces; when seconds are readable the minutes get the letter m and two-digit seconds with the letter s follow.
8h41
